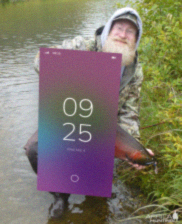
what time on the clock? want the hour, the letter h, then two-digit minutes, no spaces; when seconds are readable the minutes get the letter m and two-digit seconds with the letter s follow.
9h25
